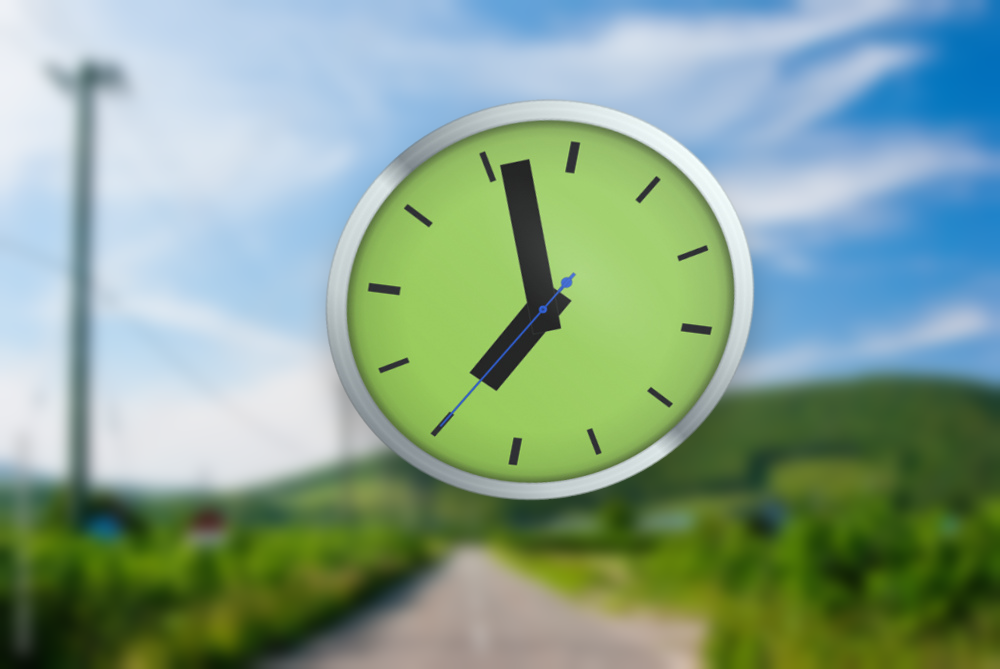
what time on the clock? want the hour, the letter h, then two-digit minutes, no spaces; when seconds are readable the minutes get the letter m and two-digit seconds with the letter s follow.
6h56m35s
